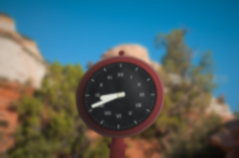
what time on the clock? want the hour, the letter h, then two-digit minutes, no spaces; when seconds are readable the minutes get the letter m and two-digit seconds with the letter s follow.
8h41
